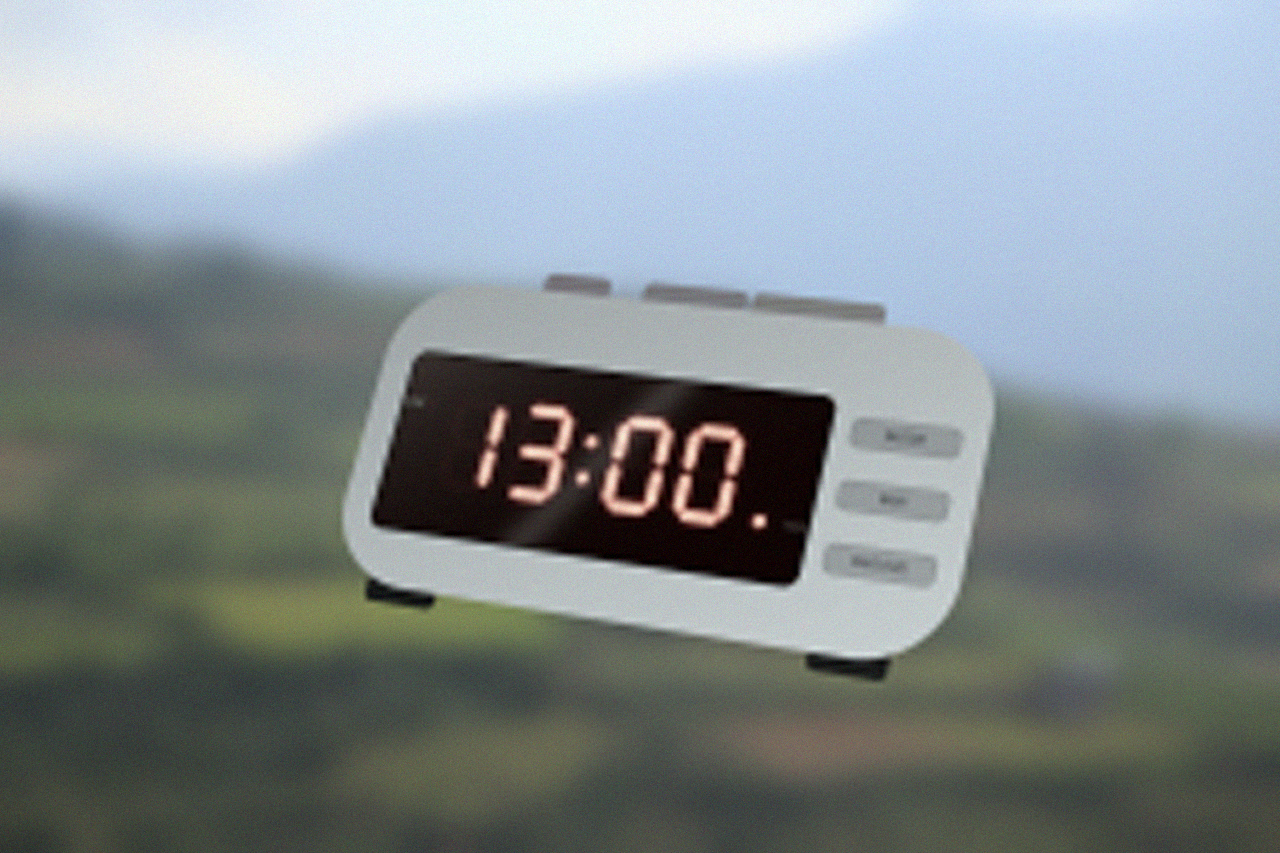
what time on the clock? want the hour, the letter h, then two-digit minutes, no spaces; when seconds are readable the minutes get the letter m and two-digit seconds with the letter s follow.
13h00
